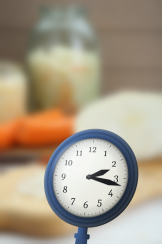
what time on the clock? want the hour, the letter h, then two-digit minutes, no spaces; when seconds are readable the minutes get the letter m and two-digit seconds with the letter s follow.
2h17
